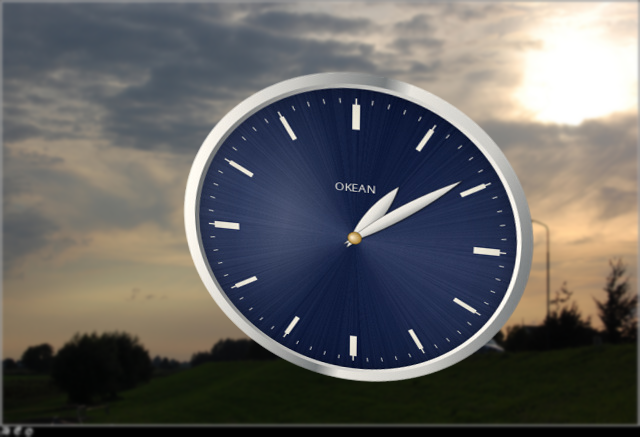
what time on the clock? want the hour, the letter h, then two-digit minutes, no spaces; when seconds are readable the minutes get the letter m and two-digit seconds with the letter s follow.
1h09
